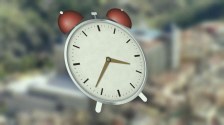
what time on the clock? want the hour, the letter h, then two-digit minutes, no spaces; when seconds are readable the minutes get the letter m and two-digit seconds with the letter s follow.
3h37
